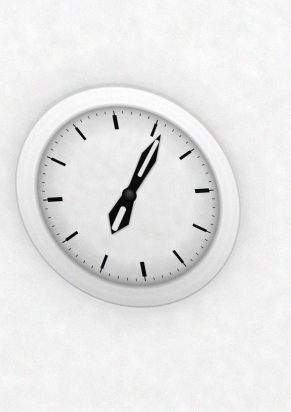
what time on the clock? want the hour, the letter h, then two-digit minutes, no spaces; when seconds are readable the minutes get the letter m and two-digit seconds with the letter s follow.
7h06
